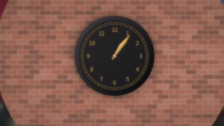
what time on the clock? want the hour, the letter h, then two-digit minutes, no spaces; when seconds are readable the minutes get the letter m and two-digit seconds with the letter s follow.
1h06
